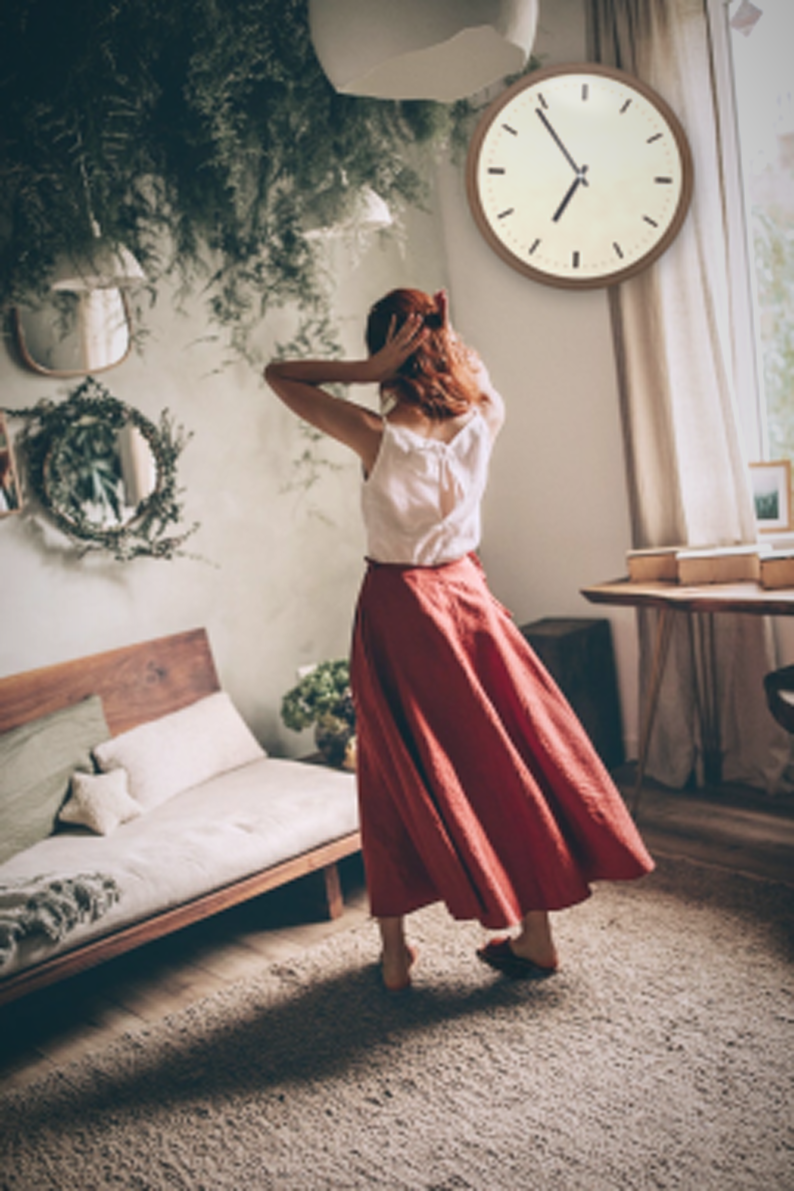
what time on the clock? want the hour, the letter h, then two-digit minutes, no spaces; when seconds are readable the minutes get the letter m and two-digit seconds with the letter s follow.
6h54
